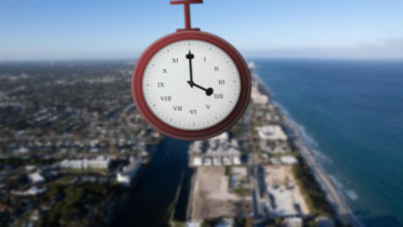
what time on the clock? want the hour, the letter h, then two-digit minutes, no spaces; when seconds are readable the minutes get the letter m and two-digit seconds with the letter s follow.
4h00
